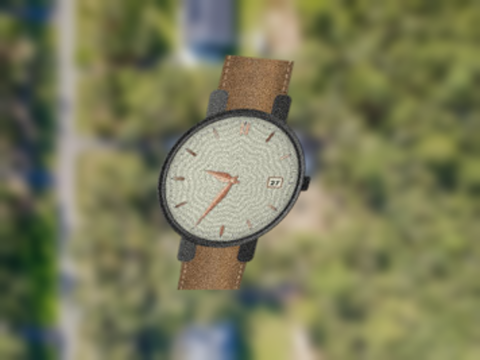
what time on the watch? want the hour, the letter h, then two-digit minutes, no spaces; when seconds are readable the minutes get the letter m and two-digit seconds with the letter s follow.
9h35
